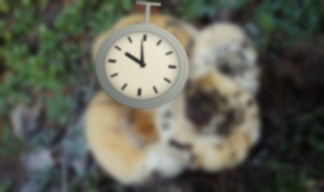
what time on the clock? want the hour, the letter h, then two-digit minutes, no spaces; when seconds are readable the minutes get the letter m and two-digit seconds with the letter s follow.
9h59
